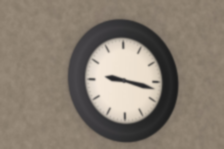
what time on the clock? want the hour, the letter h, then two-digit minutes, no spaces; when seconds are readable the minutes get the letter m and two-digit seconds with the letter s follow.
9h17
